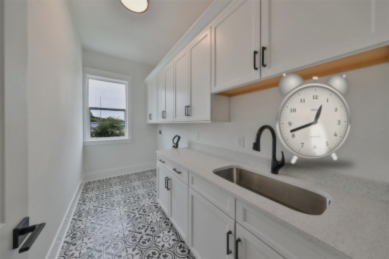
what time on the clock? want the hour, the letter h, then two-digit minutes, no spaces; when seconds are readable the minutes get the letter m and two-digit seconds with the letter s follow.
12h42
